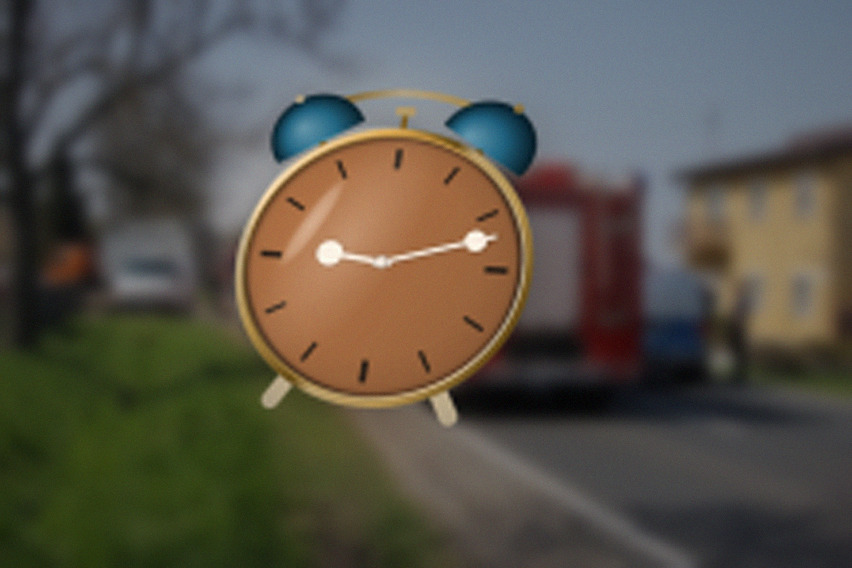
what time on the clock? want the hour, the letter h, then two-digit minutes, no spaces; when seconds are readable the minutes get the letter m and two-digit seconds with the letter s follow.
9h12
